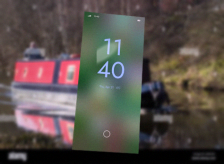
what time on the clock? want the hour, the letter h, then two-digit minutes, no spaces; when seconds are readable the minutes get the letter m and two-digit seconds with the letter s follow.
11h40
